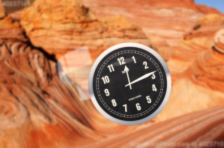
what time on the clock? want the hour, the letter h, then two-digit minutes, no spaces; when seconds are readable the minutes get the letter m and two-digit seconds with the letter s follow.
12h14
